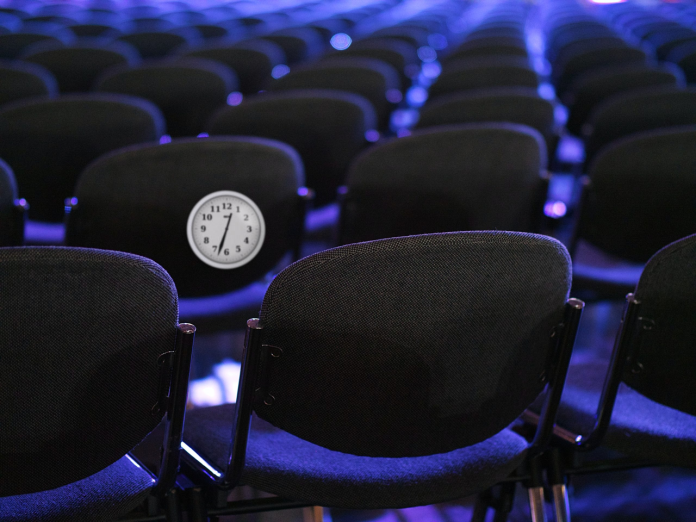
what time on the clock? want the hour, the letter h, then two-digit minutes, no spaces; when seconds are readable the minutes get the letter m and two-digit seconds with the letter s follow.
12h33
